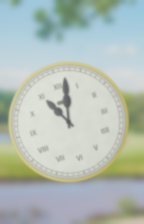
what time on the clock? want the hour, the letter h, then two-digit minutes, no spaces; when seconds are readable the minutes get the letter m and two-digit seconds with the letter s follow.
11h02
